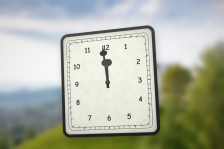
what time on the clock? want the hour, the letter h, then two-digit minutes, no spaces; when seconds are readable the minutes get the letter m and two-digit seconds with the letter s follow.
11h59
